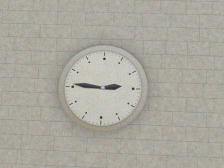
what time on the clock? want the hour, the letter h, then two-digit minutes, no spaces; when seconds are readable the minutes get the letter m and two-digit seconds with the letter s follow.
2h46
